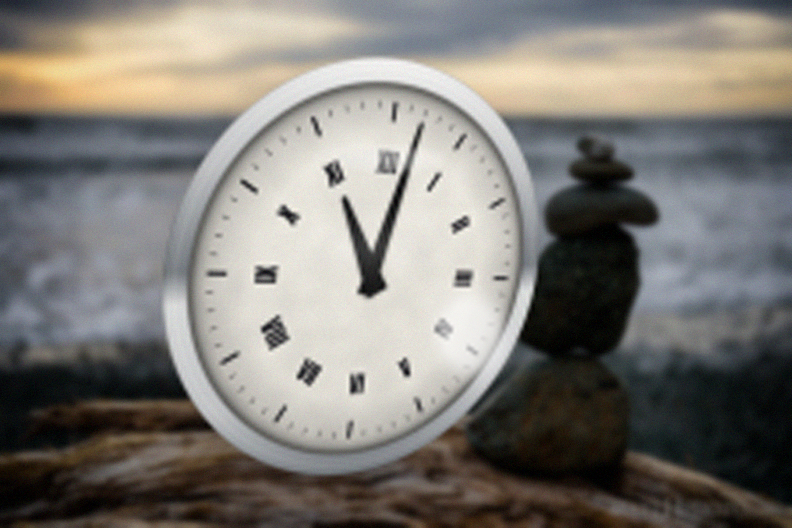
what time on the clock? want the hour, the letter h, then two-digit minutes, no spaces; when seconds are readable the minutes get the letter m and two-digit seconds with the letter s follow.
11h02
